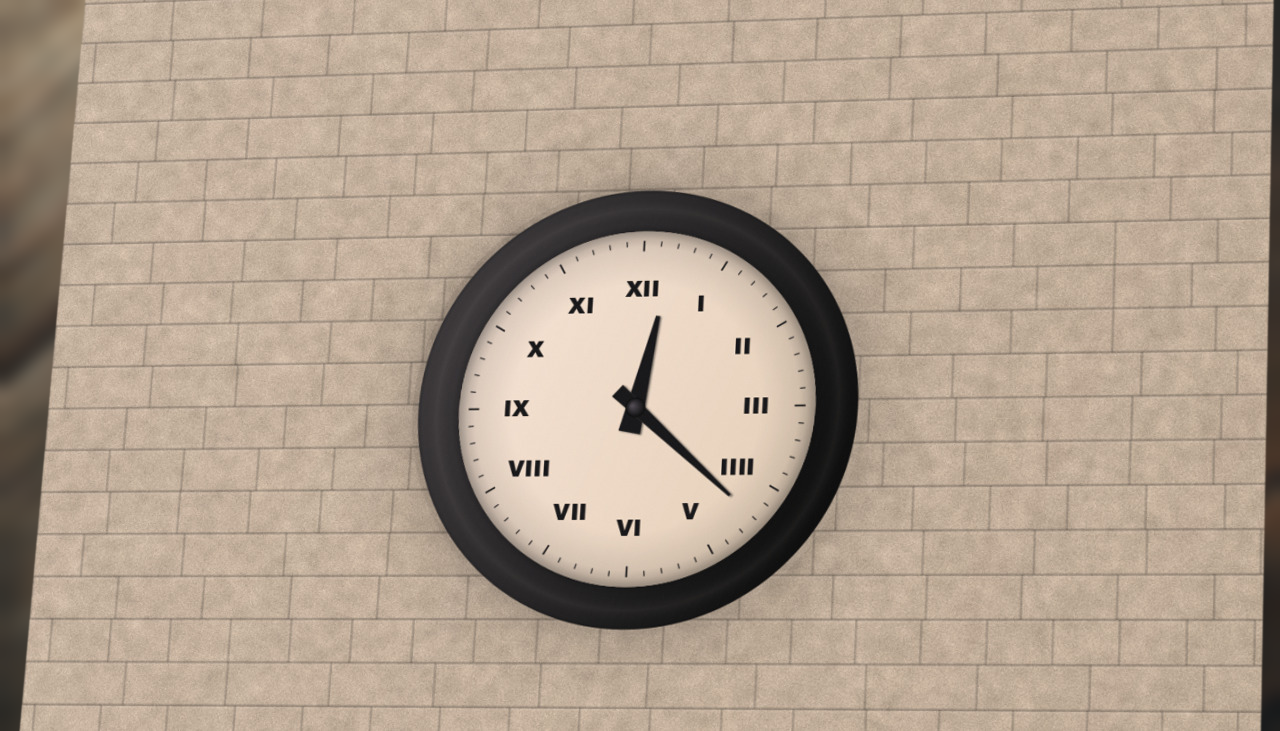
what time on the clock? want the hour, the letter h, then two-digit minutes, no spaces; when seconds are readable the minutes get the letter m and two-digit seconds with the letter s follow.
12h22
